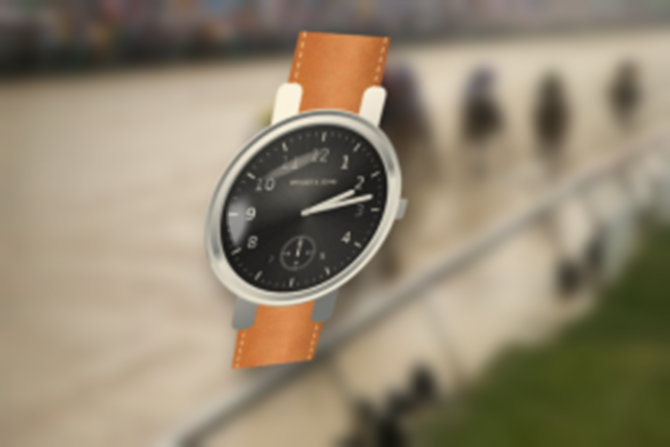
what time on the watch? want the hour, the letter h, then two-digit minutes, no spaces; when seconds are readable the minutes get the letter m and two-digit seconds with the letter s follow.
2h13
